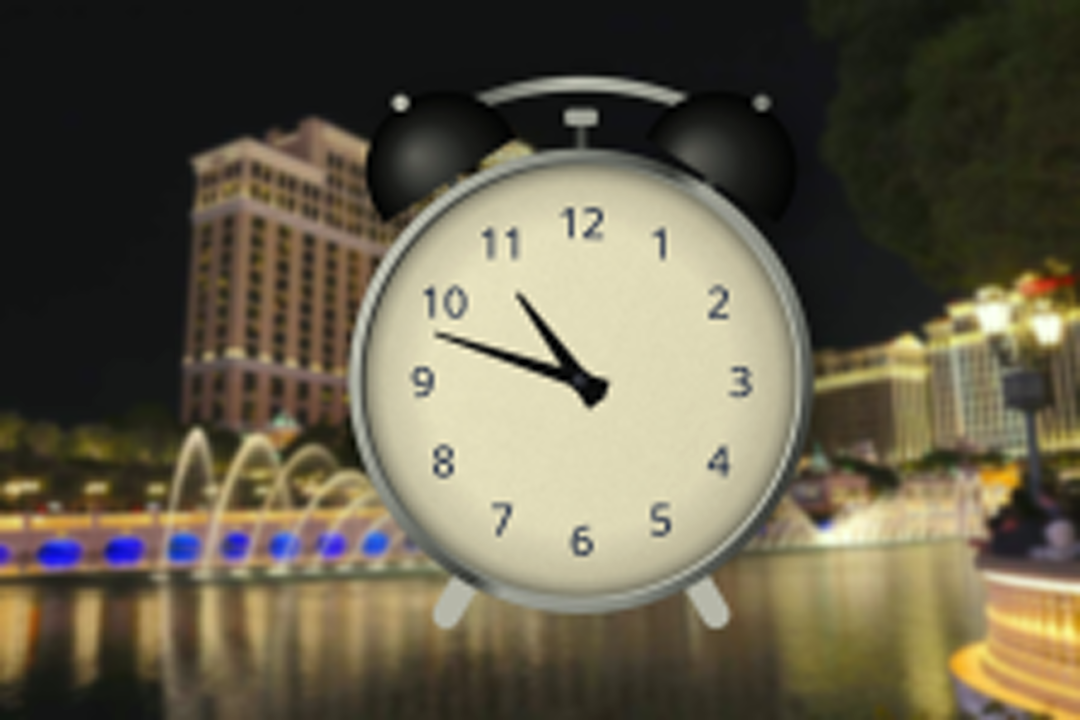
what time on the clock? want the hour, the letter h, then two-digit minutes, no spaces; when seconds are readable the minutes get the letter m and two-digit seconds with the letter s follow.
10h48
